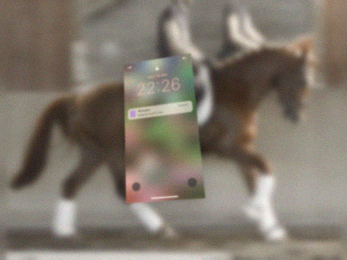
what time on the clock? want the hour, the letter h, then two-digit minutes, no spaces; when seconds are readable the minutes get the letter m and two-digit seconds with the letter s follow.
22h26
